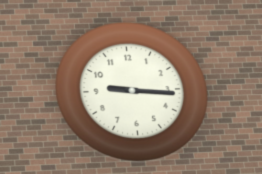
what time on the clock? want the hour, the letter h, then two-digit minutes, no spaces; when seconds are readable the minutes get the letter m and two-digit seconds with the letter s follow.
9h16
